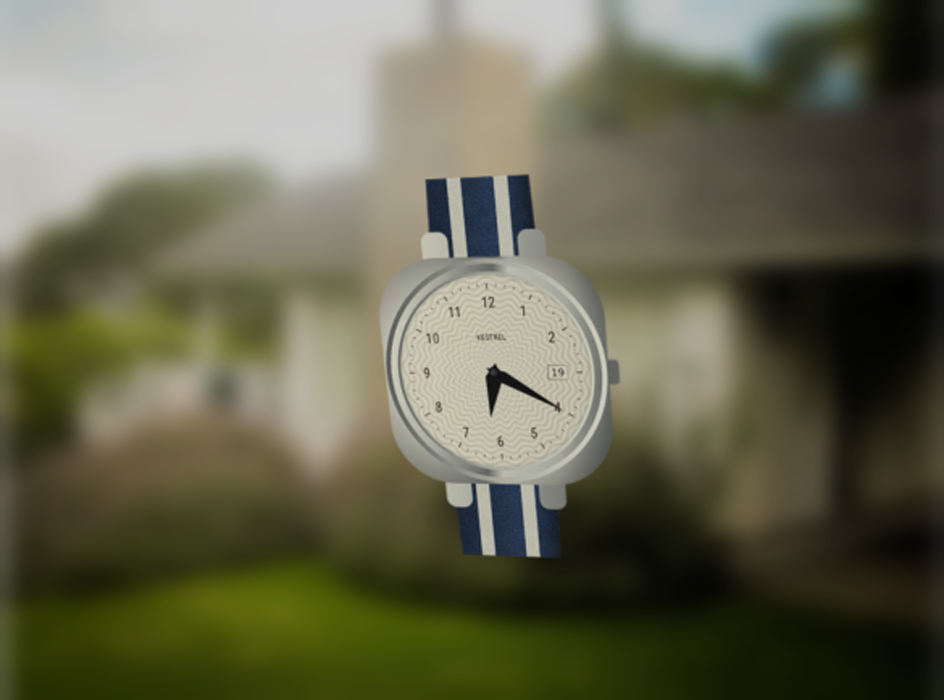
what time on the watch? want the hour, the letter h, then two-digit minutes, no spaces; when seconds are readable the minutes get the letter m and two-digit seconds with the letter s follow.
6h20
